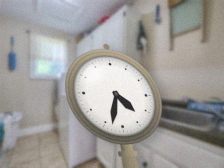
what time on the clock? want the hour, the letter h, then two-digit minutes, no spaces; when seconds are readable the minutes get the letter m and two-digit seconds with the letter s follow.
4h33
